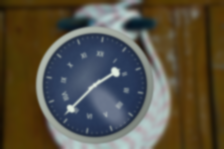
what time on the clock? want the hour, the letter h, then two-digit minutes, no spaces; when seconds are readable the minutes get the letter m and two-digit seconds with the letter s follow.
1h36
